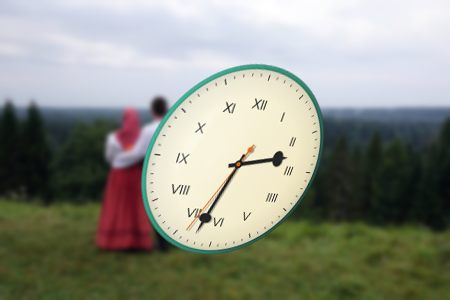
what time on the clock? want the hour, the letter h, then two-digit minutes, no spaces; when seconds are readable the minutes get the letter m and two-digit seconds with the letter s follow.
2h32m34s
